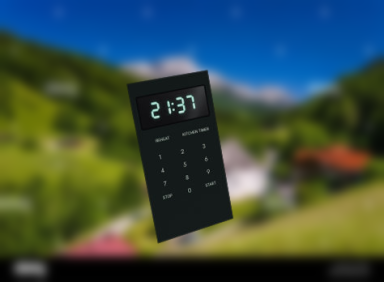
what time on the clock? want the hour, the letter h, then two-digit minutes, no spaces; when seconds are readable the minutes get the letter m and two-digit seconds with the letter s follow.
21h37
